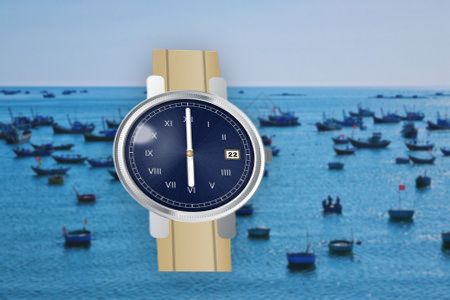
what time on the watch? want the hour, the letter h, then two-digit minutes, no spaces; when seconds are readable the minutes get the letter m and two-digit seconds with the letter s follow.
6h00
